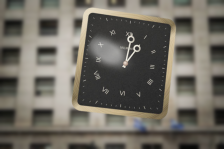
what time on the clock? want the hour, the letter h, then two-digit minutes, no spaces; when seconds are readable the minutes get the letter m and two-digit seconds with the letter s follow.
1h01
